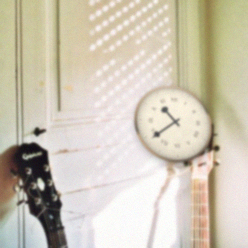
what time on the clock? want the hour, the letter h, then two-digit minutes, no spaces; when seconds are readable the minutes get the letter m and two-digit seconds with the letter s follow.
10h39
